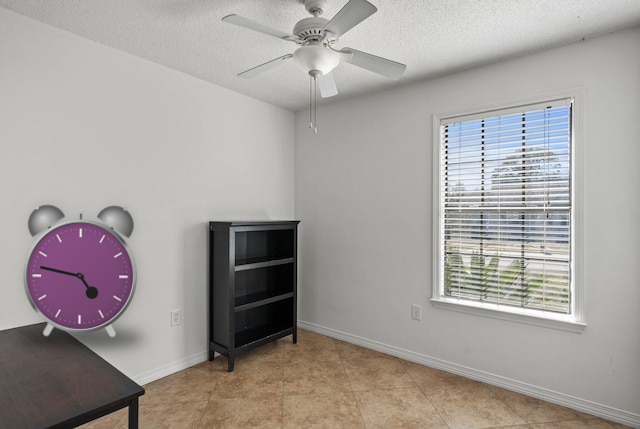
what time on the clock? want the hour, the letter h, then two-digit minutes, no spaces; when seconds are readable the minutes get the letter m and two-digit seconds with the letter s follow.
4h47
